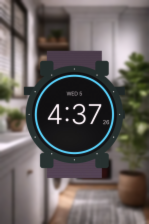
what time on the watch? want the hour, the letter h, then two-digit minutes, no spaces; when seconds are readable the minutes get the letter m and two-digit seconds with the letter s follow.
4h37
